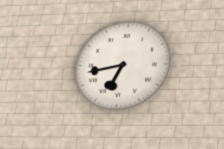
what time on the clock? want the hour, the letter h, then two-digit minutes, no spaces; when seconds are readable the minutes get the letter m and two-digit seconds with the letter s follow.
6h43
